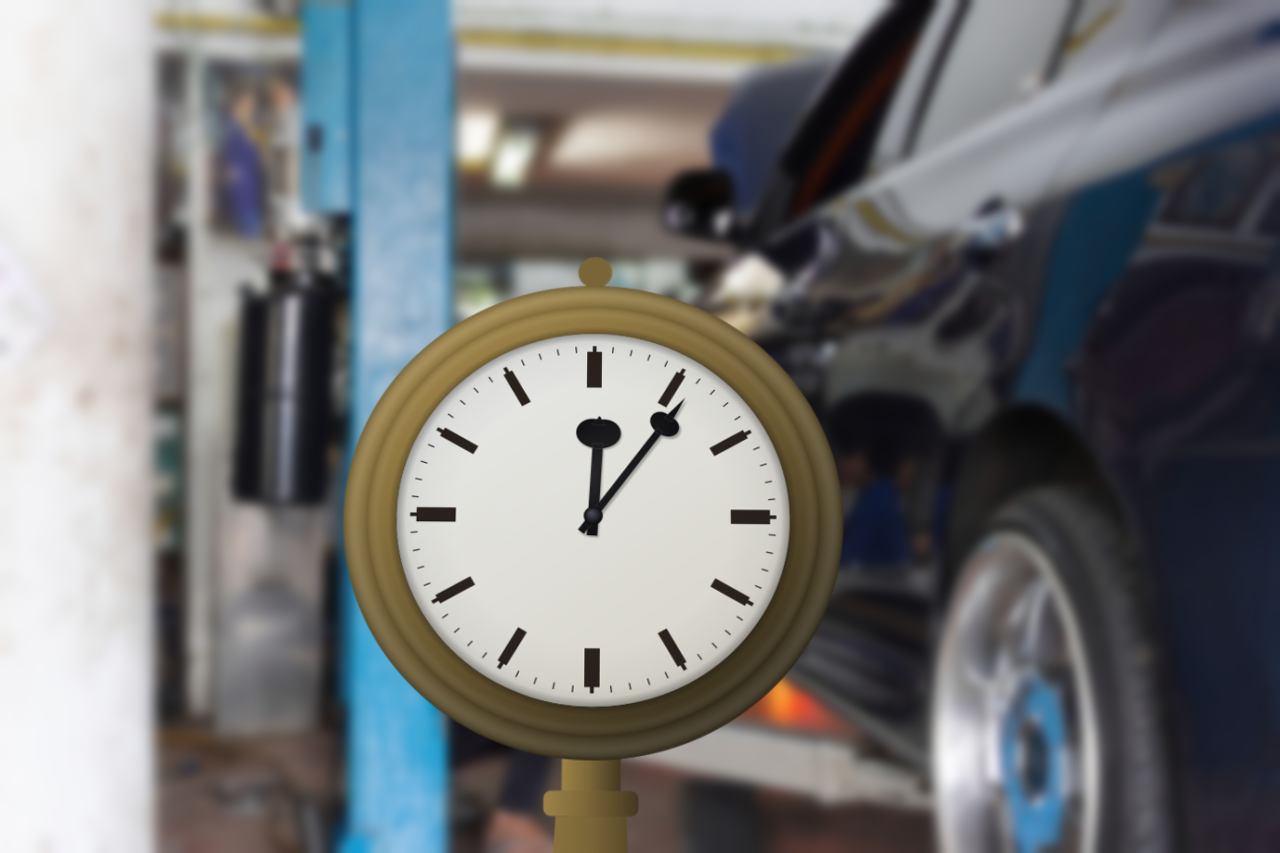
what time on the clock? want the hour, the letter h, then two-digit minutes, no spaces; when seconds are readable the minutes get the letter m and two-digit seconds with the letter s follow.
12h06
